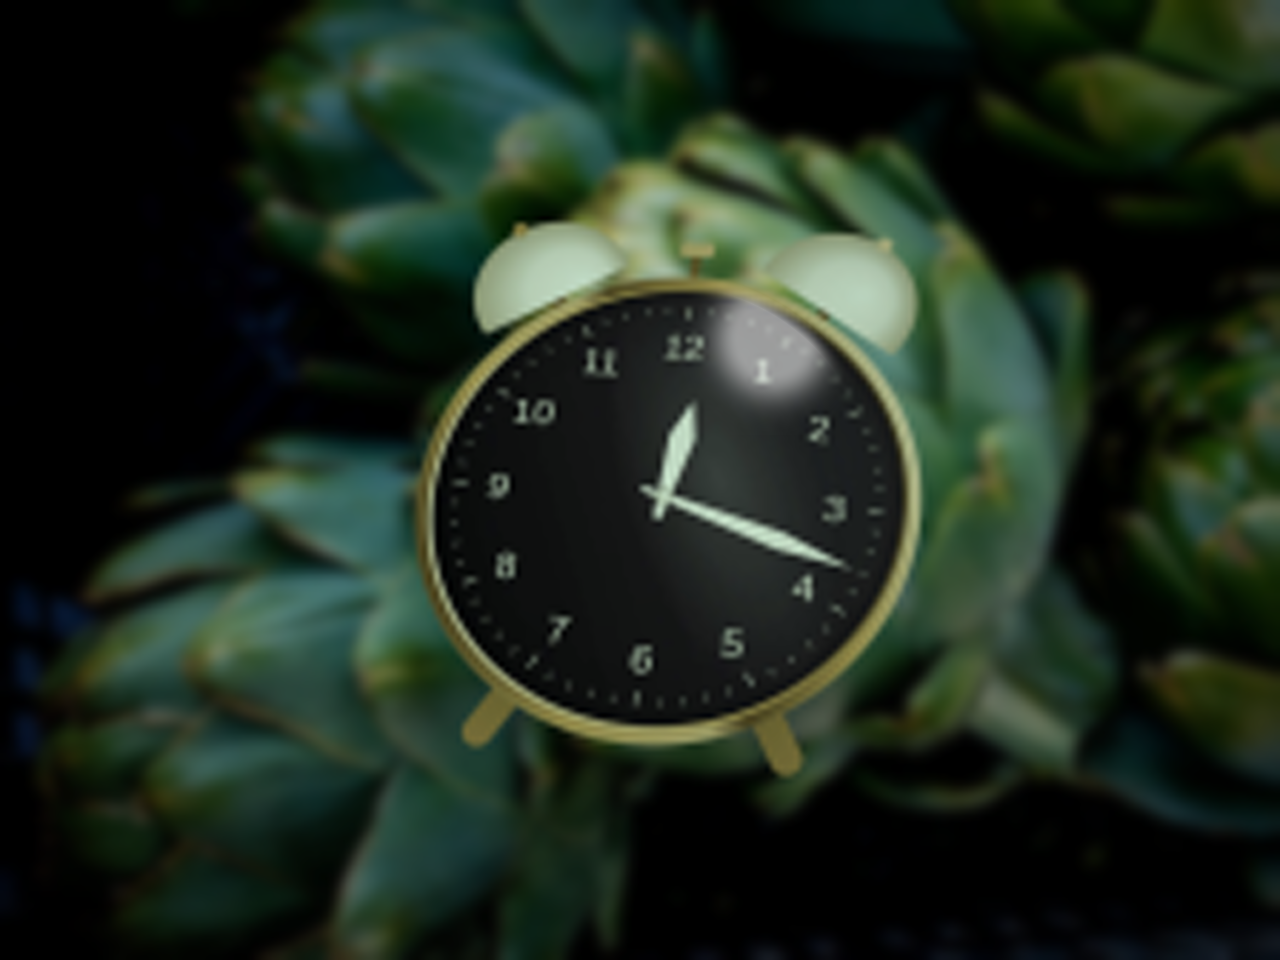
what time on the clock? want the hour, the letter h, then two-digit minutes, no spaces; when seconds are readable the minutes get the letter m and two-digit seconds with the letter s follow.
12h18
